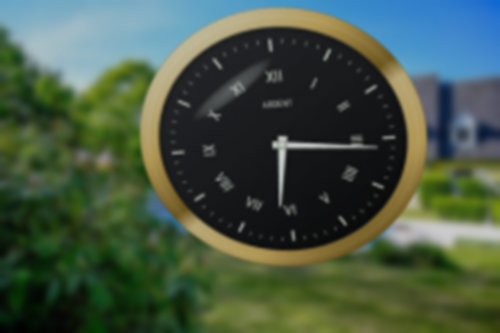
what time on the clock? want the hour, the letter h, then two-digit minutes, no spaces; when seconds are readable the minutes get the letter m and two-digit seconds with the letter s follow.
6h16
